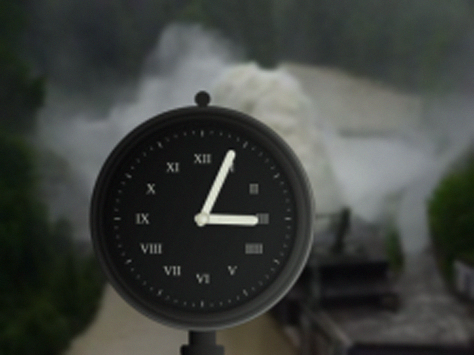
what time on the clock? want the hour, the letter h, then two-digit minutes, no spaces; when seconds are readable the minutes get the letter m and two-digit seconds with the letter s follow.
3h04
